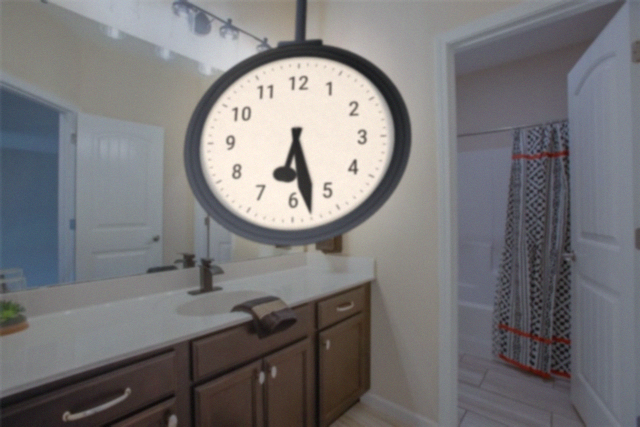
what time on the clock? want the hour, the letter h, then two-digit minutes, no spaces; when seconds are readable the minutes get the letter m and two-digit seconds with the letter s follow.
6h28
